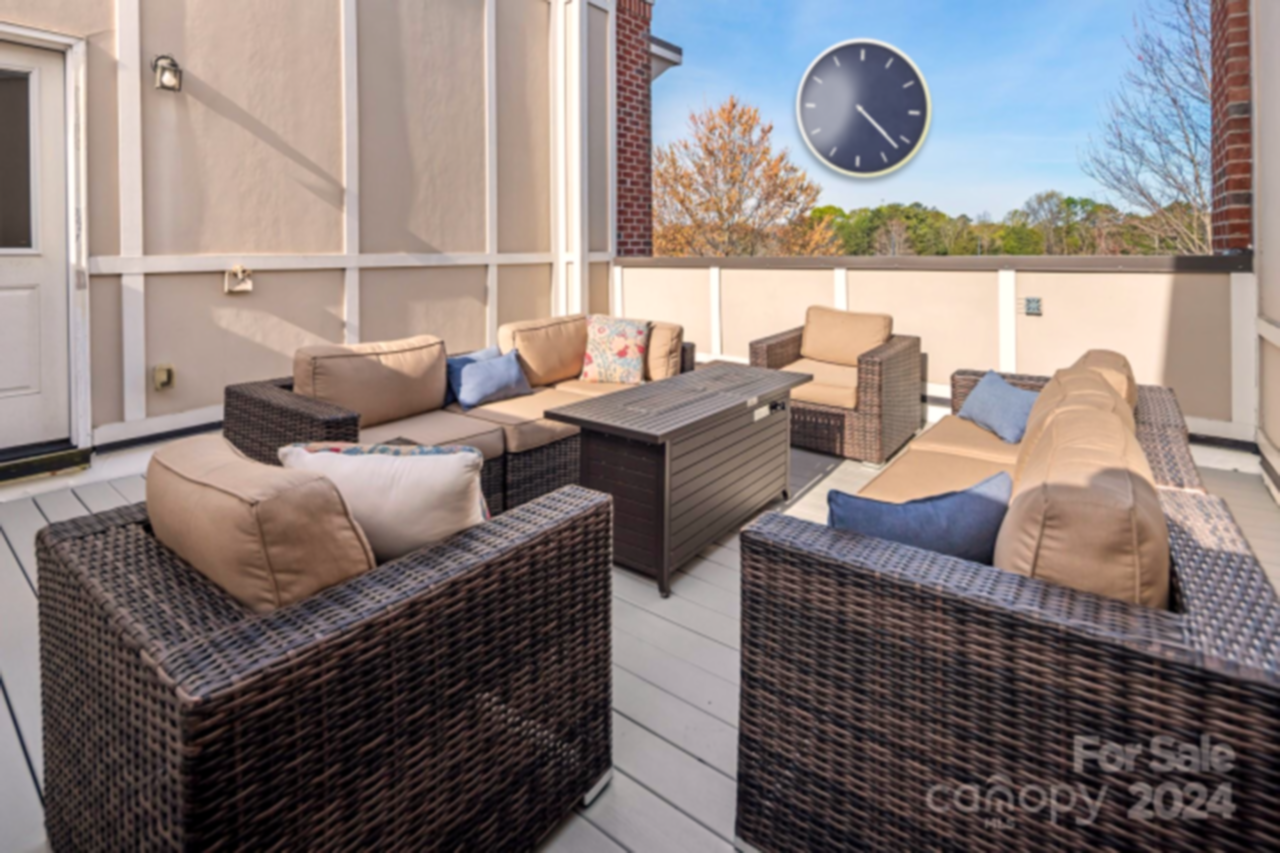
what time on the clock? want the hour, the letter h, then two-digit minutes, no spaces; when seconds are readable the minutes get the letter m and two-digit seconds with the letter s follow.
4h22
